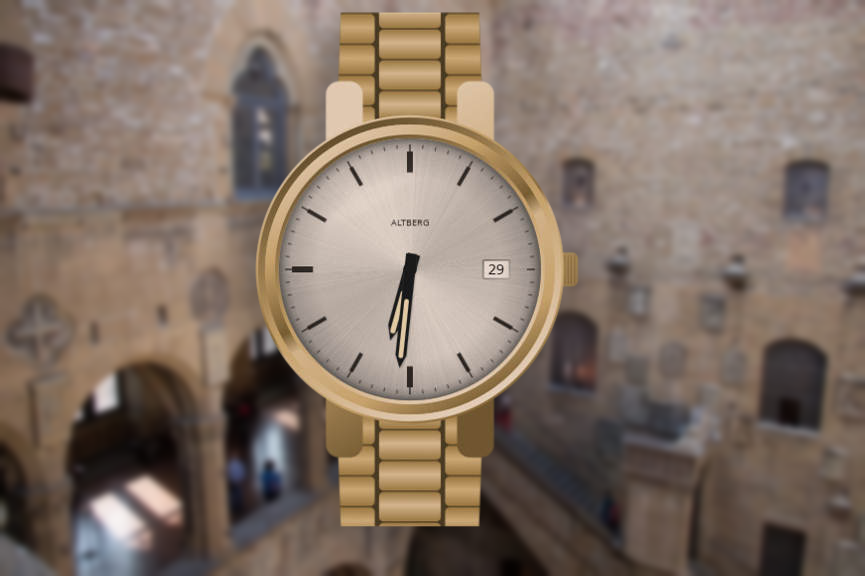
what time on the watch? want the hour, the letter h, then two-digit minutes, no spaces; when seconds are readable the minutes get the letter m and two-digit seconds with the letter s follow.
6h31
